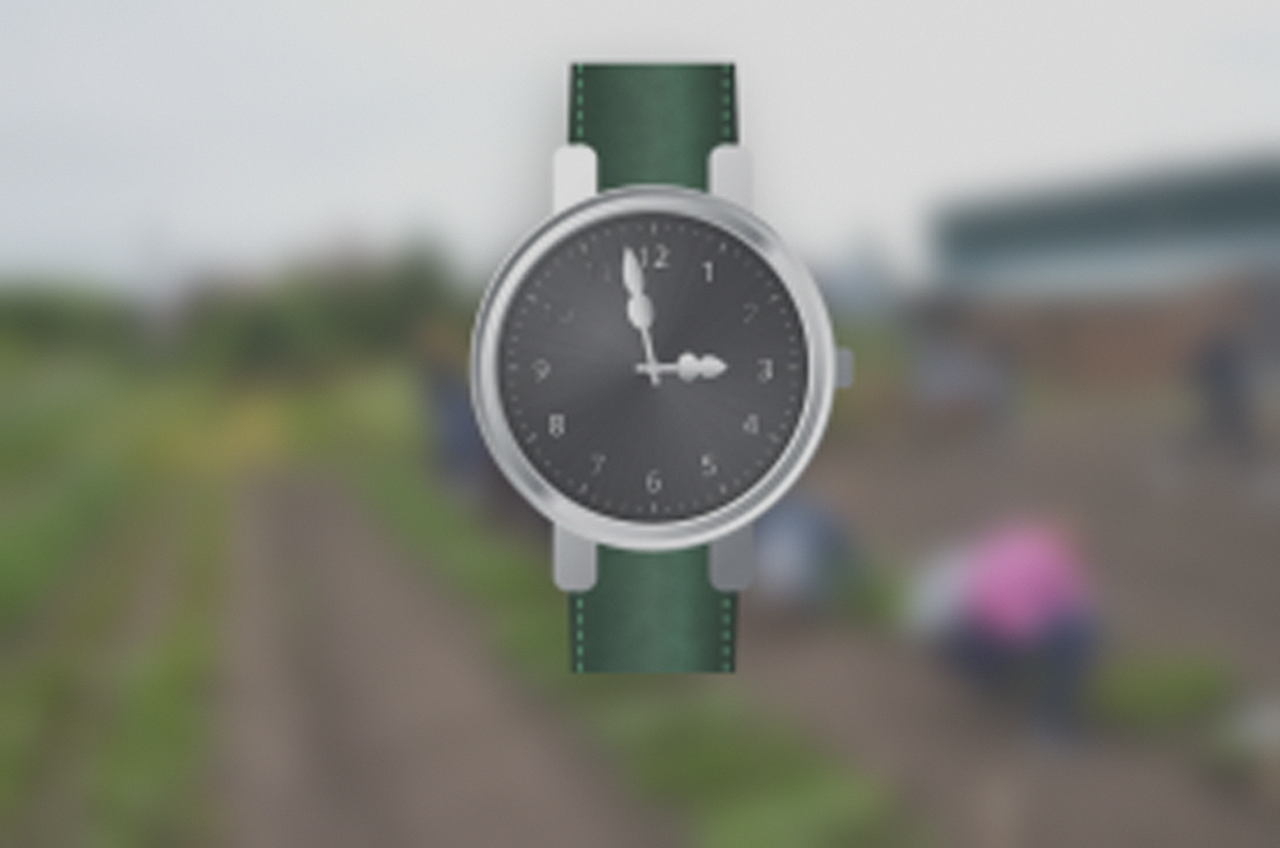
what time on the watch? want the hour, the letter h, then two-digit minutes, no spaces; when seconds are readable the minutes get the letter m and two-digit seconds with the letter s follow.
2h58
